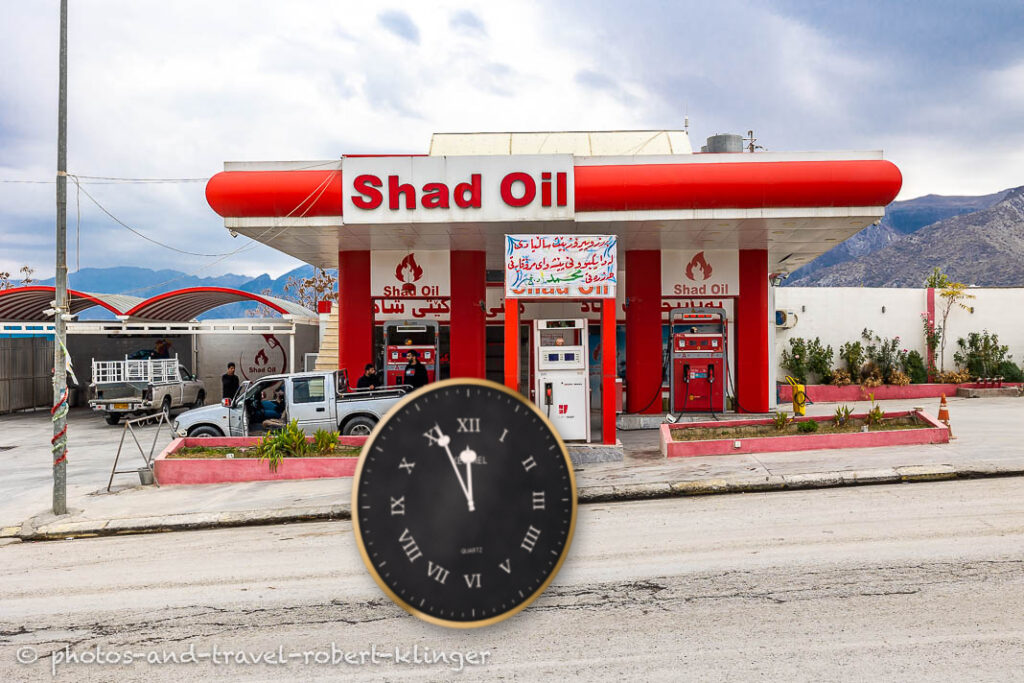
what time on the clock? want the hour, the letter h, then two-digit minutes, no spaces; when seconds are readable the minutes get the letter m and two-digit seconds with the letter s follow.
11h56
